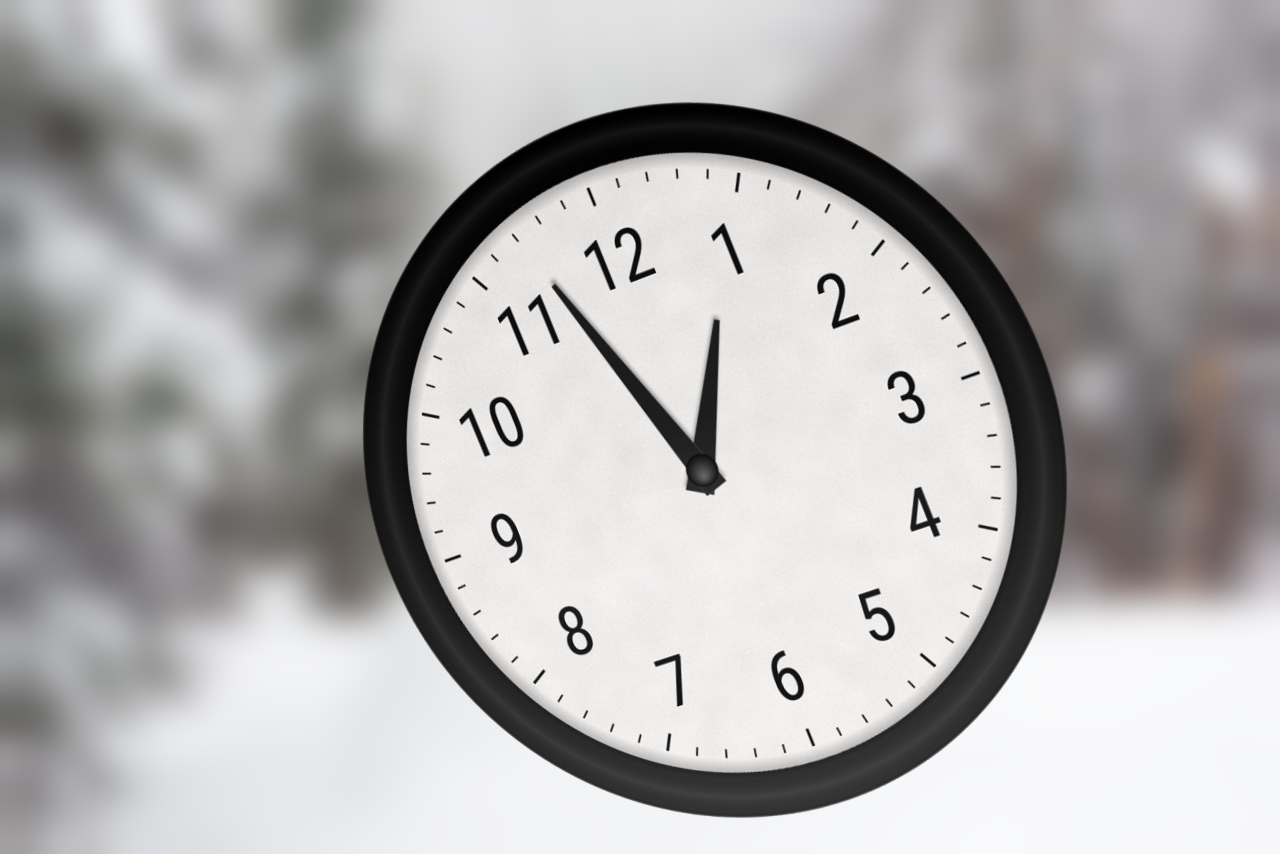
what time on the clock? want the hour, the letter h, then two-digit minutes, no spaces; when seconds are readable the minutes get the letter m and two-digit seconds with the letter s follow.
12h57
